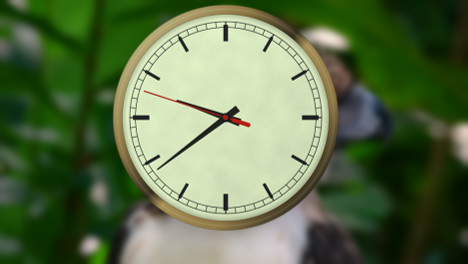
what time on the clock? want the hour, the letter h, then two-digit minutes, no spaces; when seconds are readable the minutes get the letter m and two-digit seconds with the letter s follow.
9h38m48s
